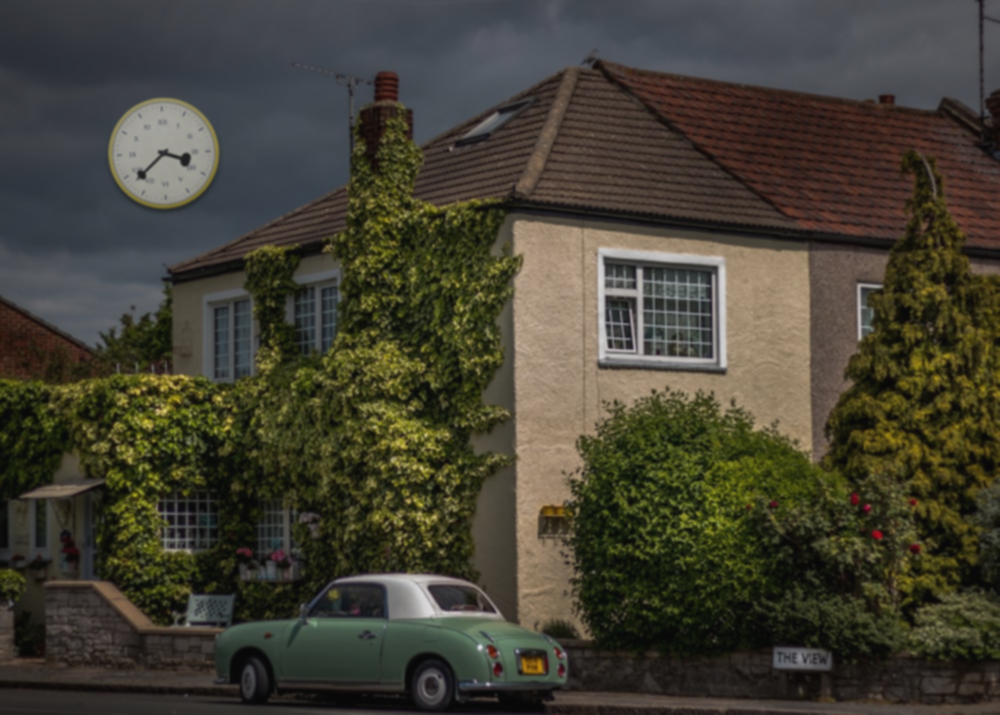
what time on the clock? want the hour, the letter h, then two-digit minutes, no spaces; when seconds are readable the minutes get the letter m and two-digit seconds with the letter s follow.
3h38
